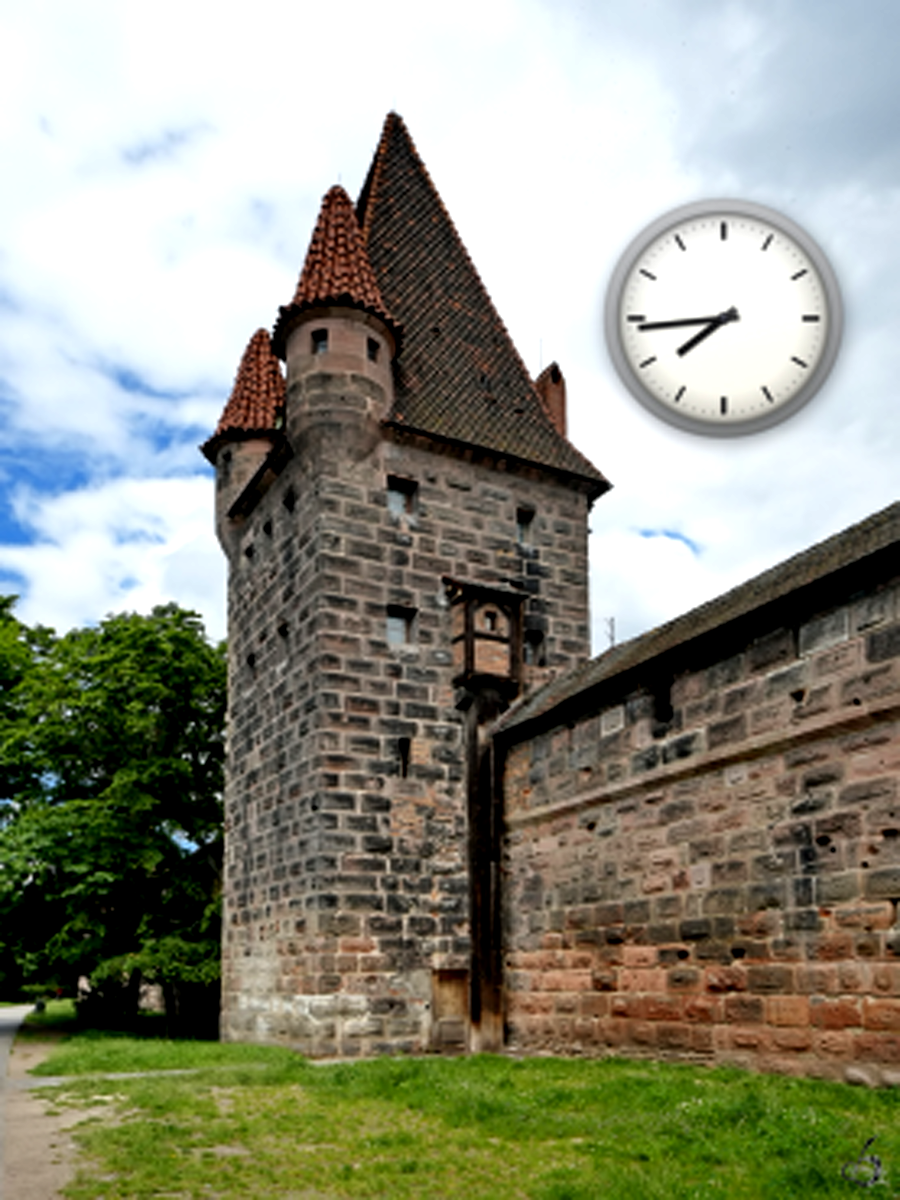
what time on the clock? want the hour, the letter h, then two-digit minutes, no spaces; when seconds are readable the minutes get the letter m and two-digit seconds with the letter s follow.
7h44
